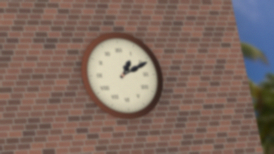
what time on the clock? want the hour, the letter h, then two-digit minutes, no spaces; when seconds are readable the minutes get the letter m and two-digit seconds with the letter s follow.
1h11
